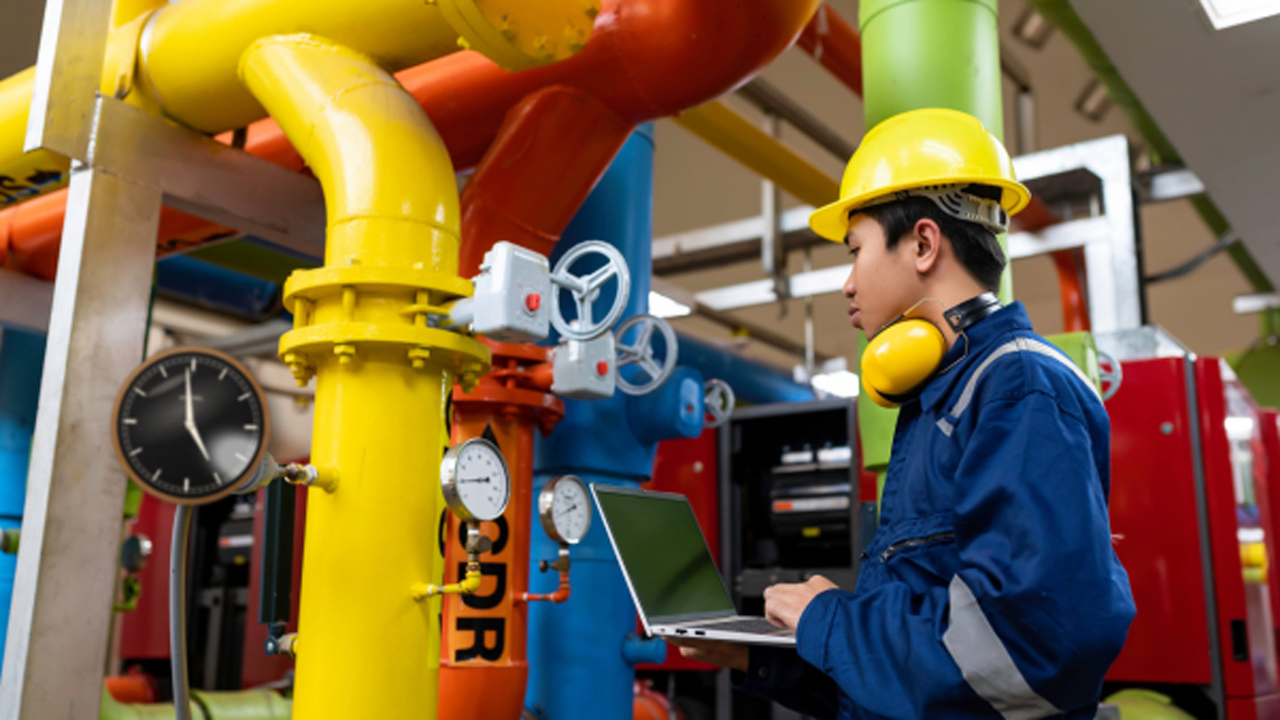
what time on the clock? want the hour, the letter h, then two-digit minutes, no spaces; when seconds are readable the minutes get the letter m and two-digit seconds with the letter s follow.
4h59
